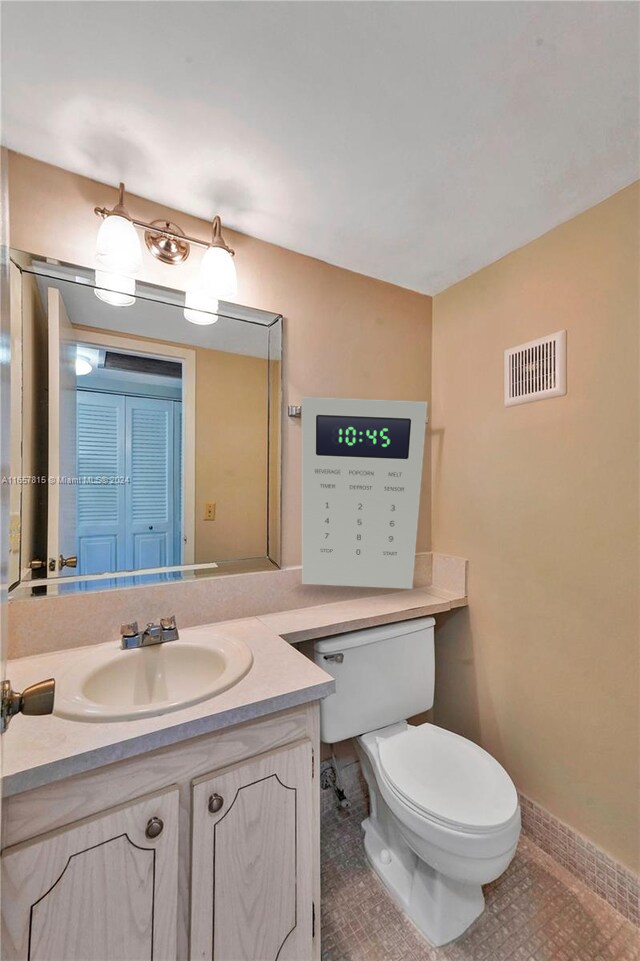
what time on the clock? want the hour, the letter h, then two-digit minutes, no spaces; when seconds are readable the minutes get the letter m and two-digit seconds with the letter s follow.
10h45
